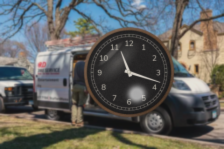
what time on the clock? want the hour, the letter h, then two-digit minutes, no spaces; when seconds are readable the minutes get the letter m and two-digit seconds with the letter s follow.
11h18
